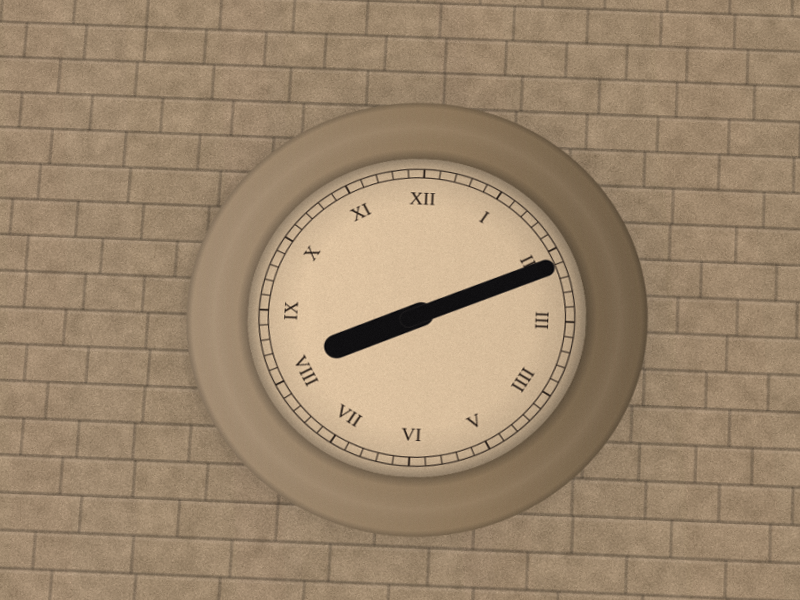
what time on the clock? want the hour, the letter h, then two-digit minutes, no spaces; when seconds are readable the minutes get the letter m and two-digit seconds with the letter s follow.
8h11
